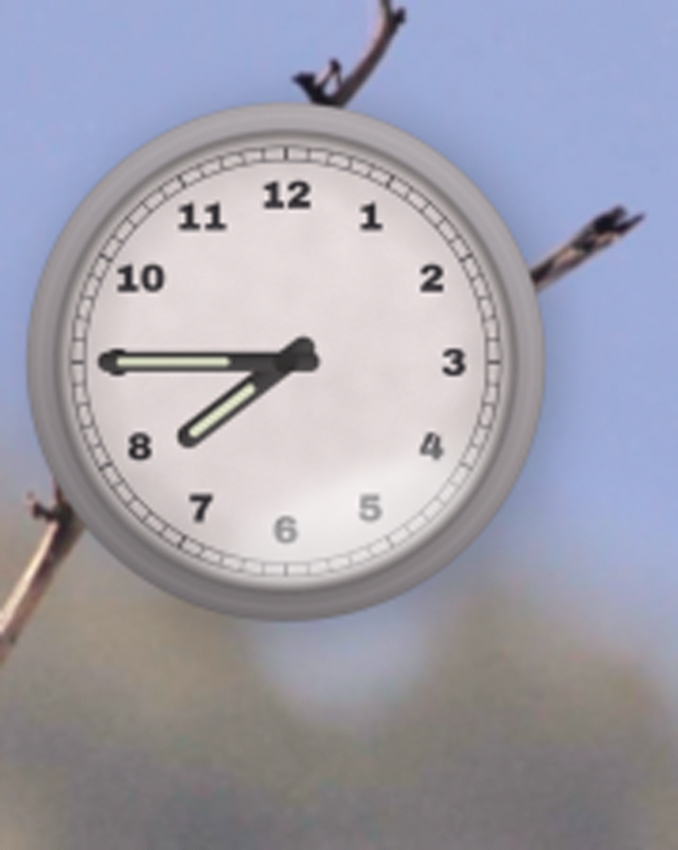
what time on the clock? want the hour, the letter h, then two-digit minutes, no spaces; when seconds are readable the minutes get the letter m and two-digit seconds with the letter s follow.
7h45
